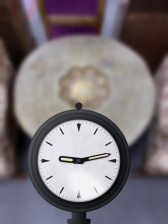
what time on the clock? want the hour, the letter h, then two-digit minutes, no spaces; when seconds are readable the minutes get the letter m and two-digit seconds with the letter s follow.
9h13
